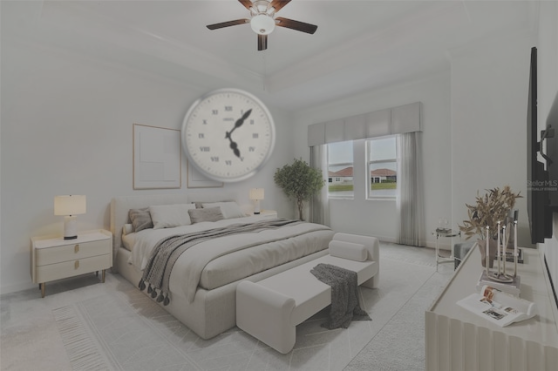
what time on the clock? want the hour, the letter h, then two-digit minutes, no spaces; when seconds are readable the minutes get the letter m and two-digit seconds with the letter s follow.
5h07
